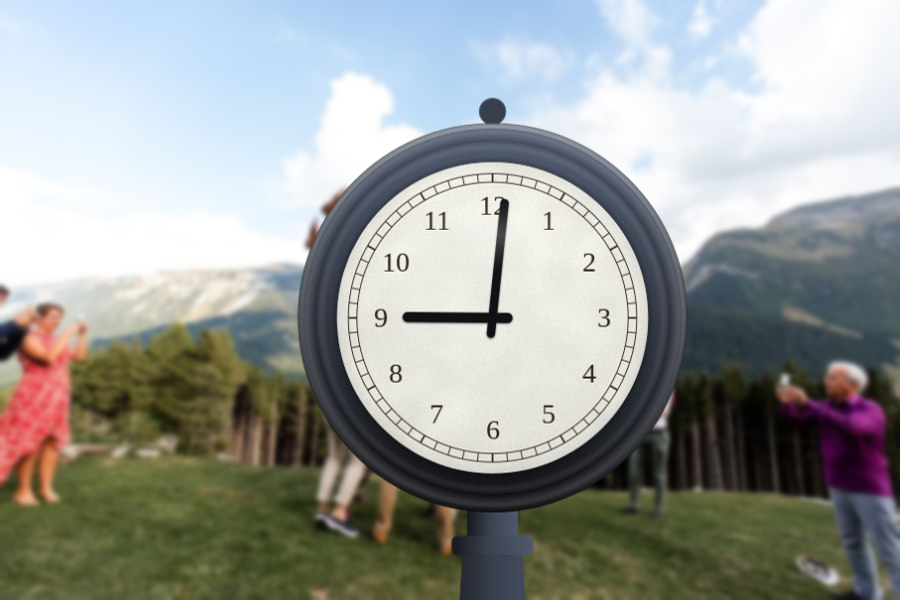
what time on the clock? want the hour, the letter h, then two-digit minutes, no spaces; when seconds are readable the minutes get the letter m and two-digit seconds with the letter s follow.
9h01
